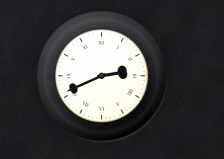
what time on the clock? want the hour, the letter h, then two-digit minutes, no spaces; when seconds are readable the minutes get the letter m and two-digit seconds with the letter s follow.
2h41
